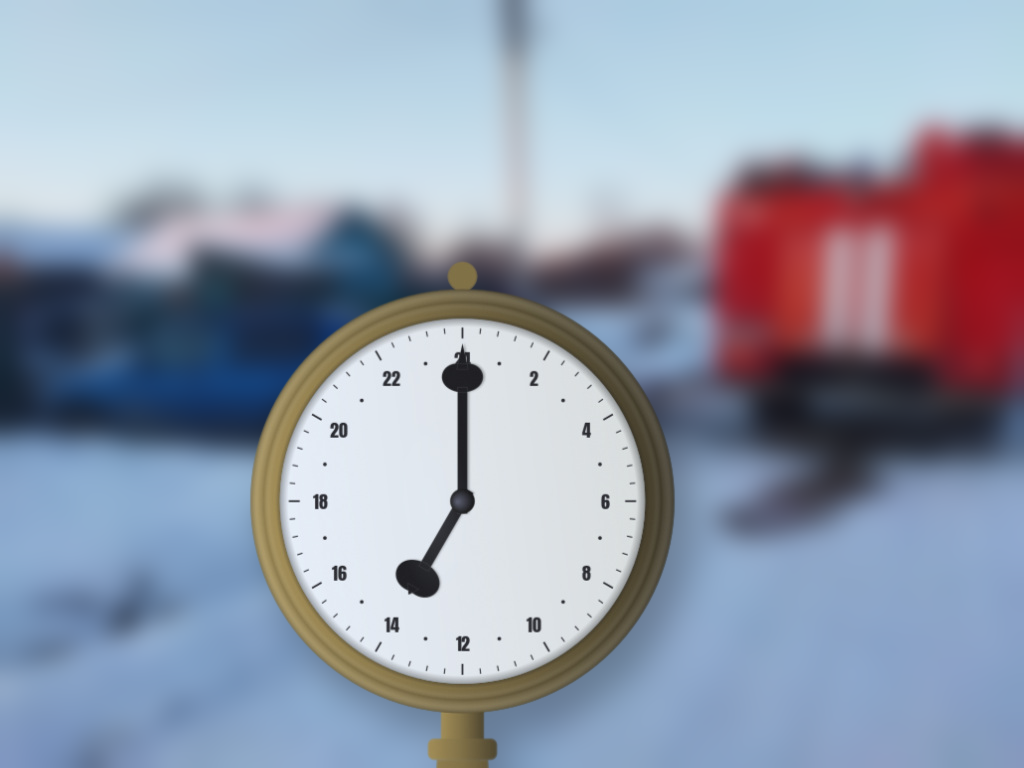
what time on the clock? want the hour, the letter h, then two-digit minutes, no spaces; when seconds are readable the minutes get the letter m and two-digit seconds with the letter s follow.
14h00
